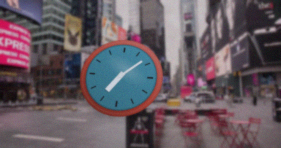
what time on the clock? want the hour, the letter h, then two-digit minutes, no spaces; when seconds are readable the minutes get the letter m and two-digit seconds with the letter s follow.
7h08
